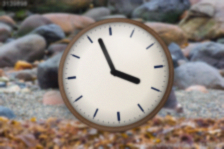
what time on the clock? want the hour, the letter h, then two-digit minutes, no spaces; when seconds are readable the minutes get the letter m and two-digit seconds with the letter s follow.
3h57
